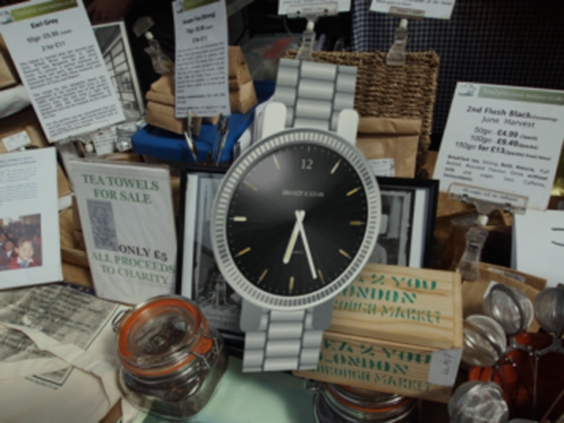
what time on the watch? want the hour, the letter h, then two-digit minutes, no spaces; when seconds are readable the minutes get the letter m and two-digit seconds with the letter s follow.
6h26
